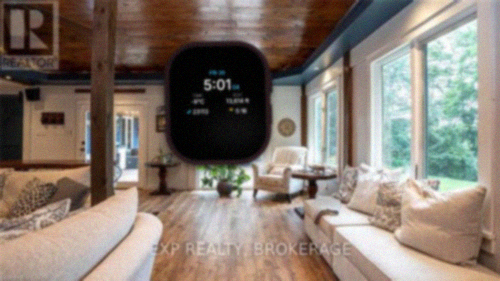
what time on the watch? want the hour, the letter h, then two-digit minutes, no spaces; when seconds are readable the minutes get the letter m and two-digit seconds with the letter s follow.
5h01
